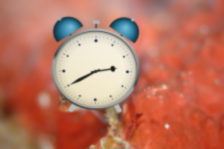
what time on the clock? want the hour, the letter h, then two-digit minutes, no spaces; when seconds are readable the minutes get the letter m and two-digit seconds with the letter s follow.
2h40
